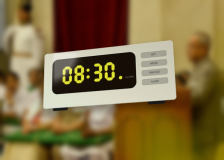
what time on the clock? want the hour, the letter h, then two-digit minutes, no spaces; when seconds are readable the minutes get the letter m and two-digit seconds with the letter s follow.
8h30
